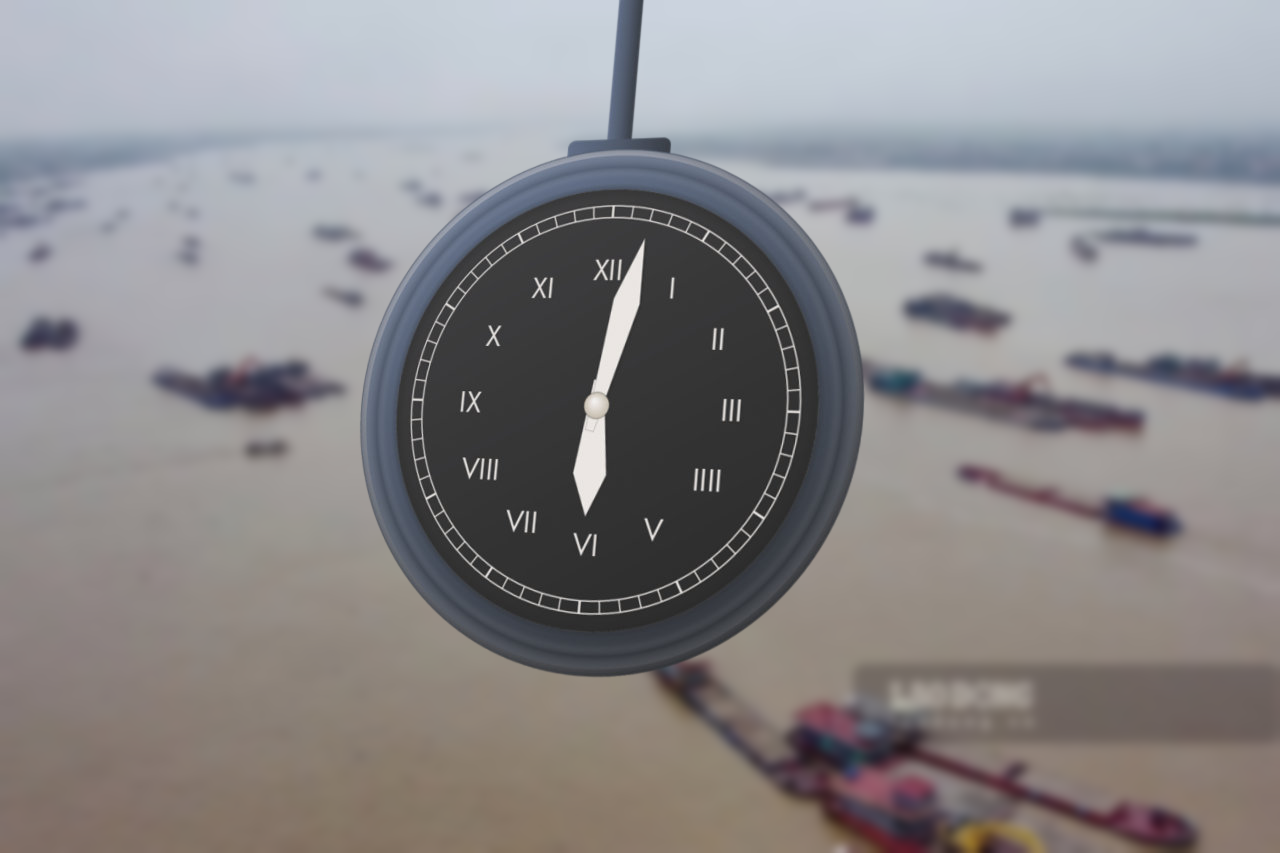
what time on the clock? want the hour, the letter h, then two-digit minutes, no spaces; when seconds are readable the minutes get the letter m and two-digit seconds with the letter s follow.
6h02
